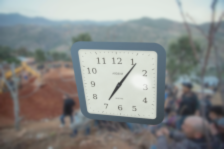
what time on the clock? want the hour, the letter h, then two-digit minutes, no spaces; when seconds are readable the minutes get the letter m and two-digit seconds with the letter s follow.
7h06
